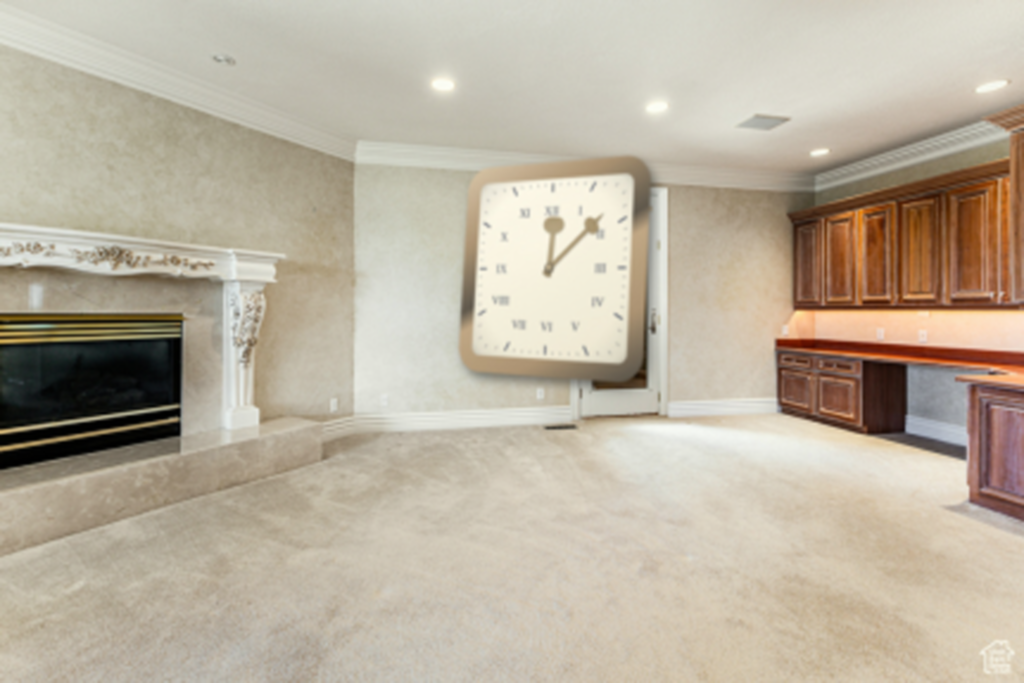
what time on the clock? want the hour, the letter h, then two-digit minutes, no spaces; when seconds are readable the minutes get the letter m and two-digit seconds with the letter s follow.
12h08
